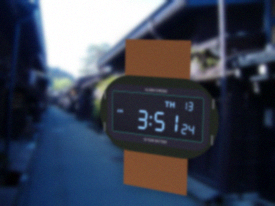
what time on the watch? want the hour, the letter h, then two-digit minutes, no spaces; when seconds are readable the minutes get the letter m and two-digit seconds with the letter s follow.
3h51
